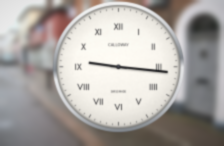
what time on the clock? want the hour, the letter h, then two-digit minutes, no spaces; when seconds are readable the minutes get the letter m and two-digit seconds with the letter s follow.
9h16
